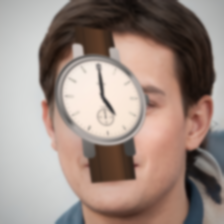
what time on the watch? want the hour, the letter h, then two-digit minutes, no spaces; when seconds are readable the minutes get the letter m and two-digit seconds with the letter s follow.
5h00
